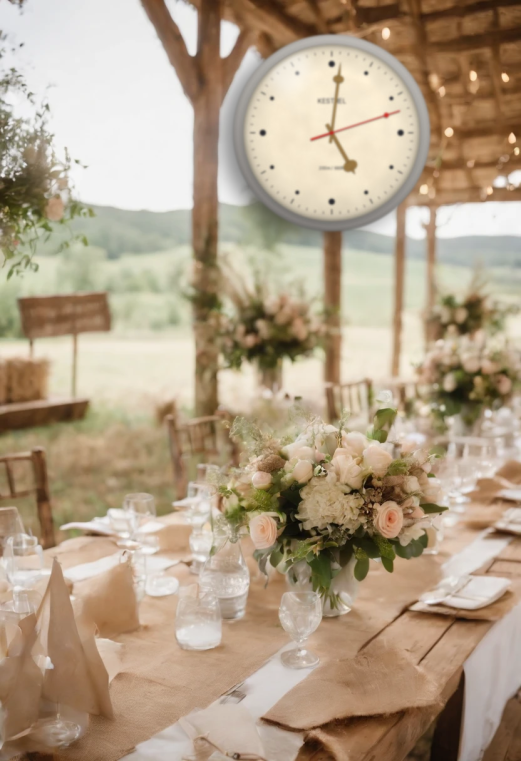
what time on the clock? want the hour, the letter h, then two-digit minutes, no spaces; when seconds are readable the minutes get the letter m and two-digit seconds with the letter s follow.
5h01m12s
